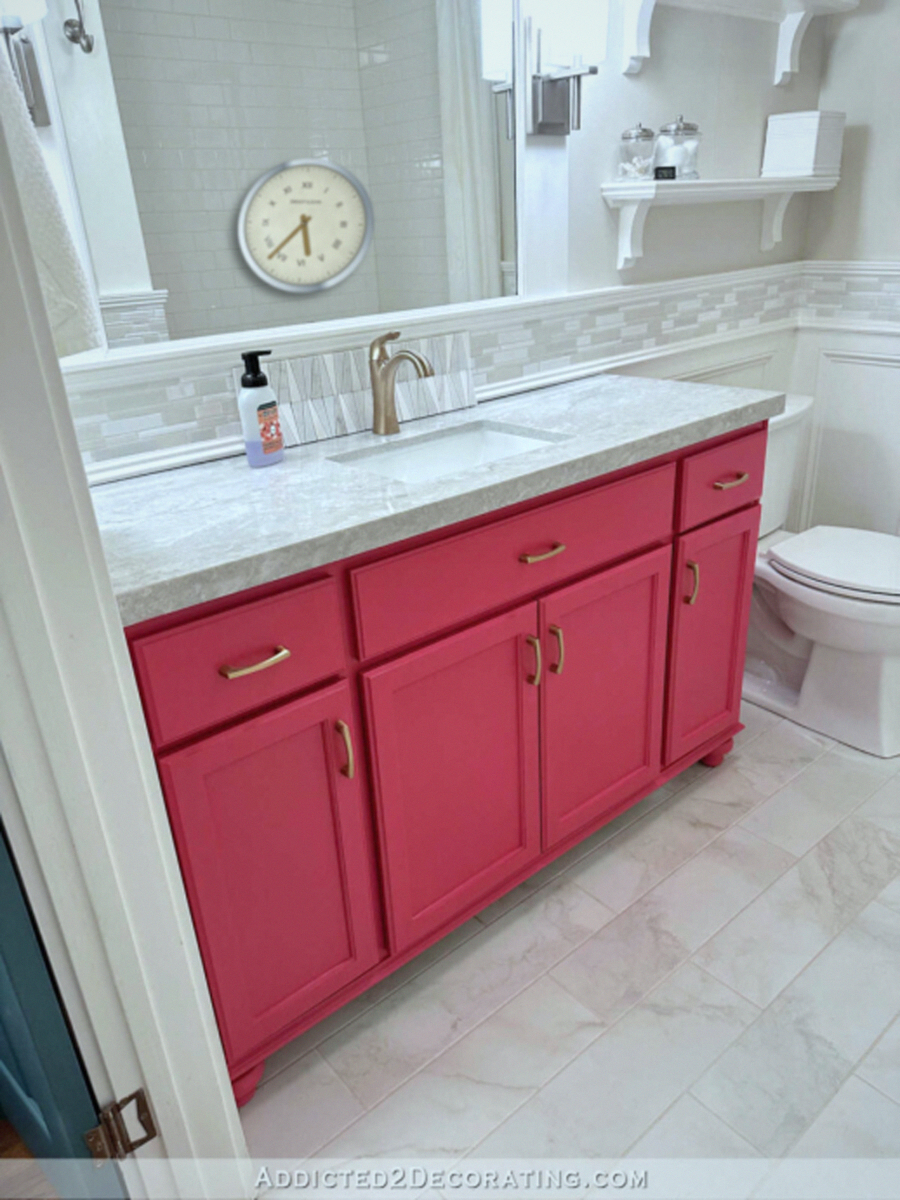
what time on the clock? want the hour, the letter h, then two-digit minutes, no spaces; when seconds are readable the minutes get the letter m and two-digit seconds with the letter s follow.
5h37
